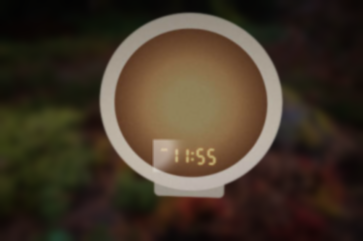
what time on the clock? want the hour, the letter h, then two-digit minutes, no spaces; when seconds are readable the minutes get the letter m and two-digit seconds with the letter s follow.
11h55
